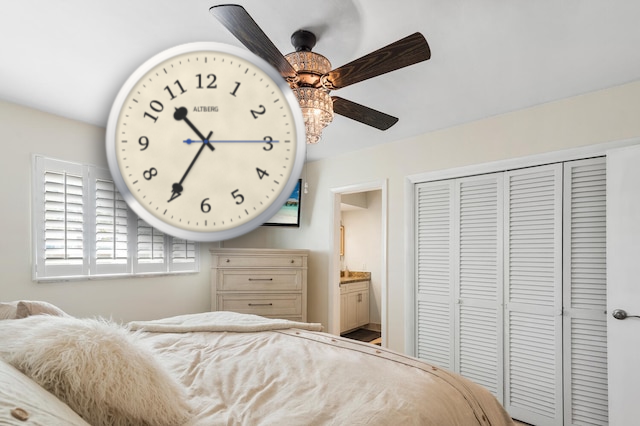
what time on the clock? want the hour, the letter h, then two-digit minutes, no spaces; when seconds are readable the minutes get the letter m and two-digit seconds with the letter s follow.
10h35m15s
